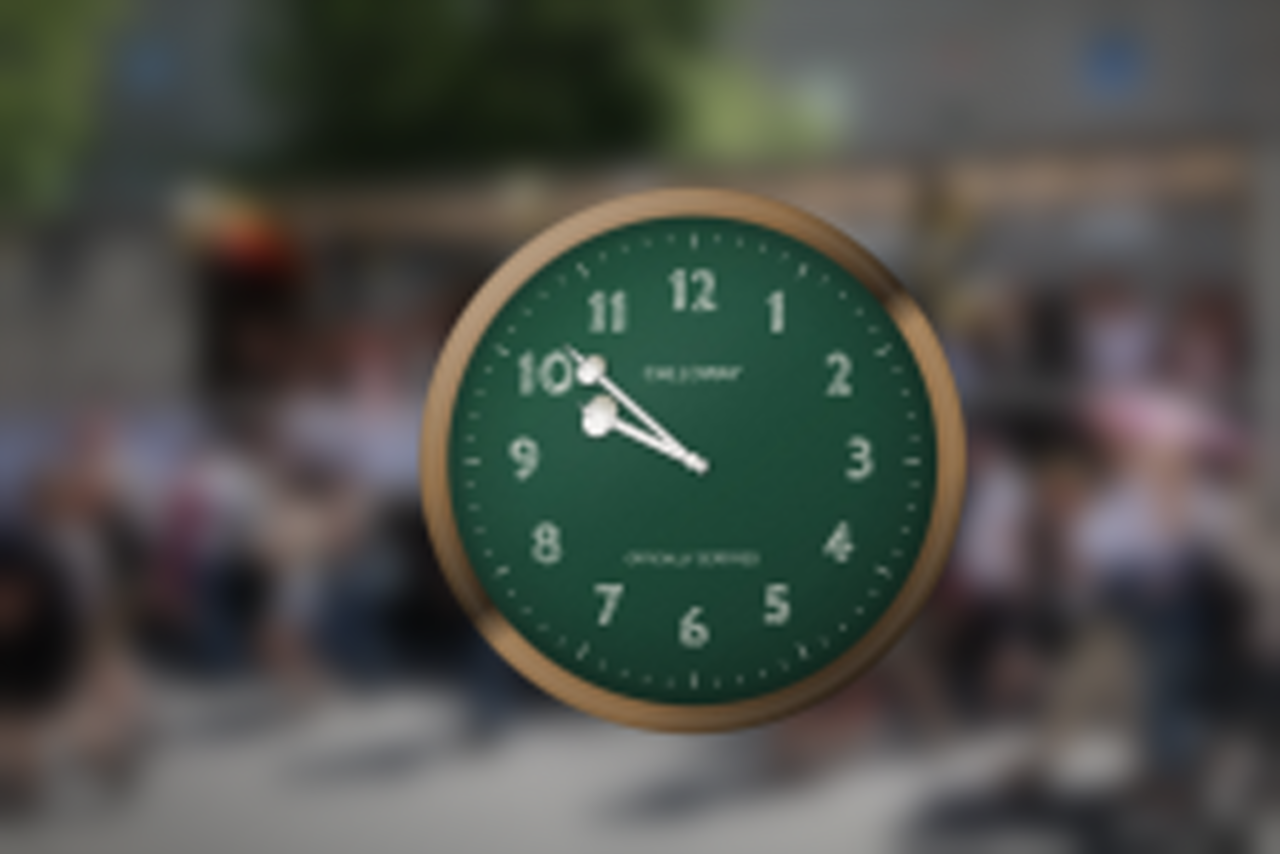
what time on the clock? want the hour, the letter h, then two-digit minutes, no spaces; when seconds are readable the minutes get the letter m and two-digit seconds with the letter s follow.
9h52
